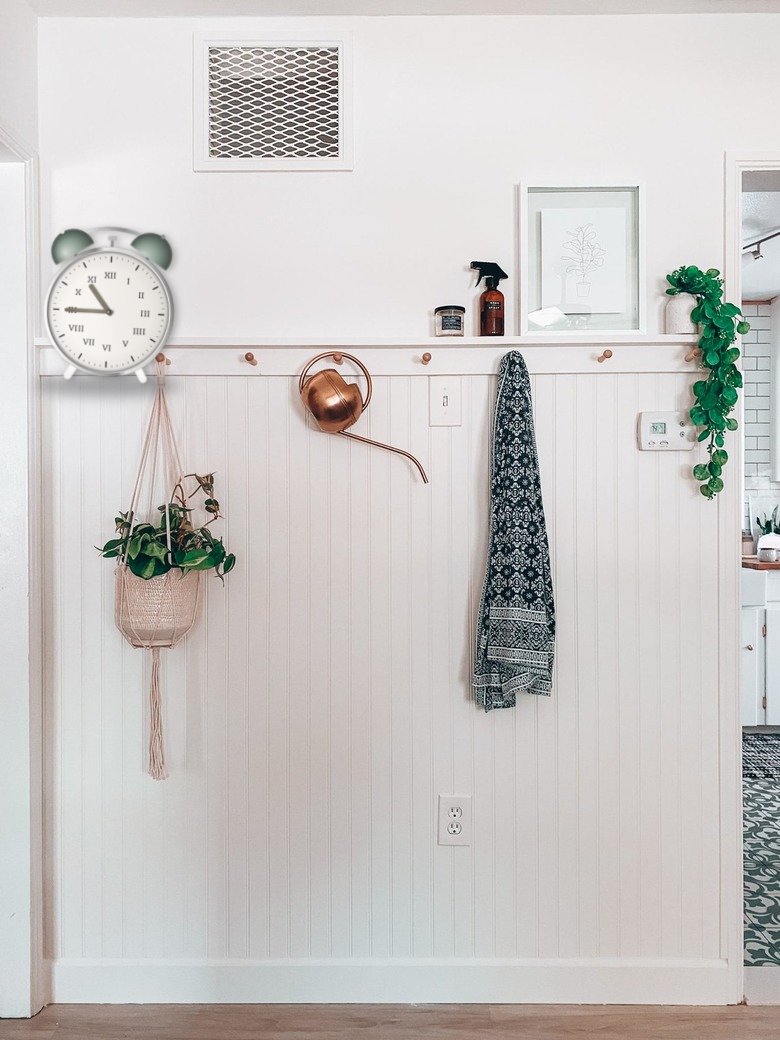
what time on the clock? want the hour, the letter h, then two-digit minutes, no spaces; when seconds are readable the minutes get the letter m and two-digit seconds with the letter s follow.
10h45
